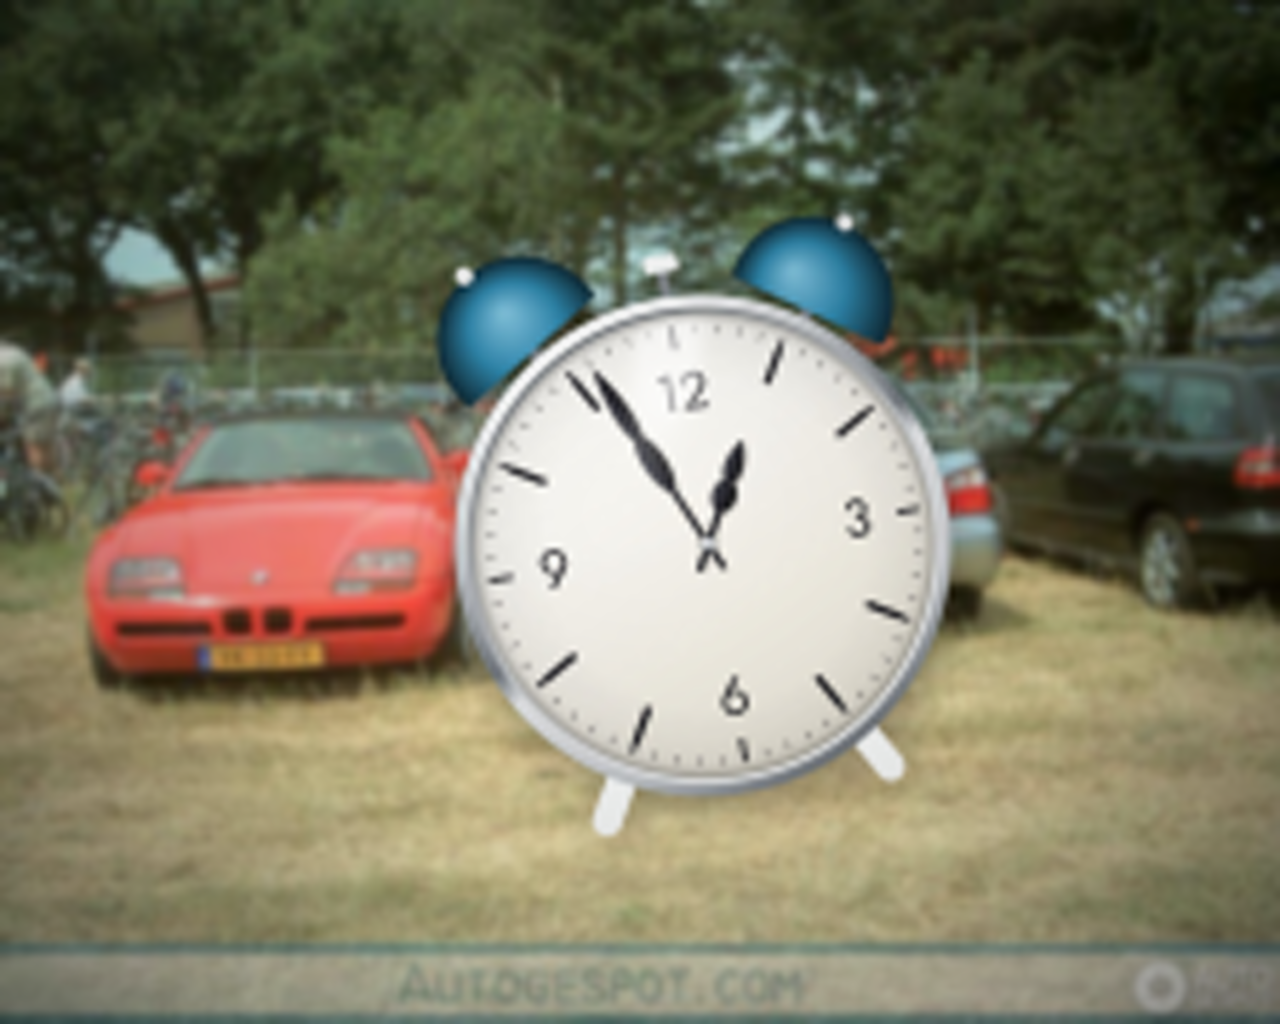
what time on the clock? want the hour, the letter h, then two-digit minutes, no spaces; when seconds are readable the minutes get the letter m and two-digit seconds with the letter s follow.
12h56
